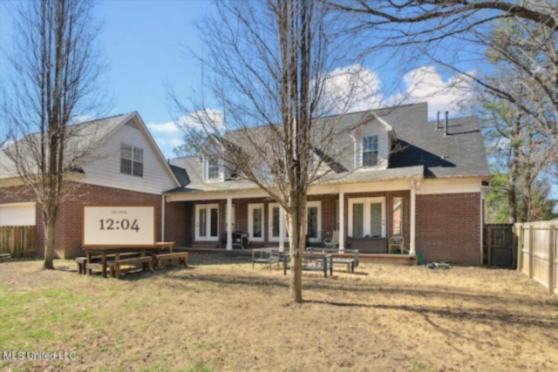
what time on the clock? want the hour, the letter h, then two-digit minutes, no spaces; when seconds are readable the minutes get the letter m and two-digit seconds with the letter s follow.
12h04
